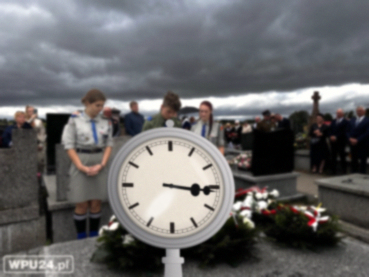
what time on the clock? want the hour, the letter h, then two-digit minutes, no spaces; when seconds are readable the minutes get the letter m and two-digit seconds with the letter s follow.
3h16
